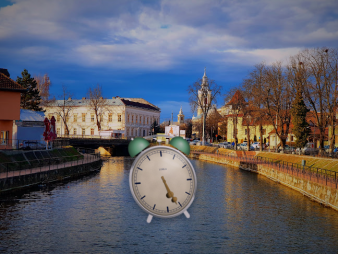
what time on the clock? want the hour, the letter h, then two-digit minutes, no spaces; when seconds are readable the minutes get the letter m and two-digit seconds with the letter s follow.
5h26
